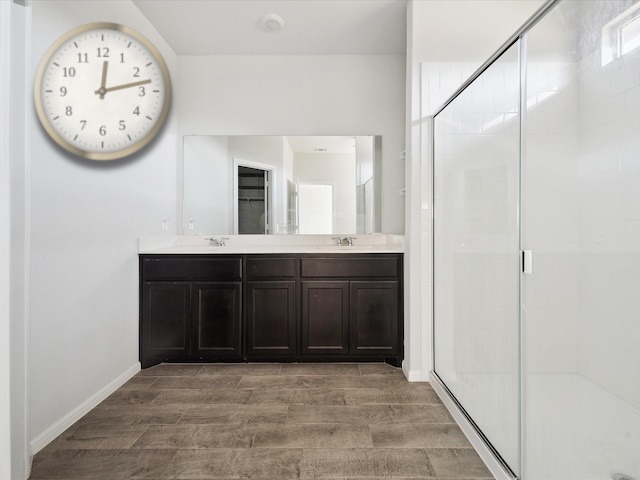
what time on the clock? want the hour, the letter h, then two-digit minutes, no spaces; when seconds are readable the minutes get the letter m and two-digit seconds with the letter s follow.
12h13
